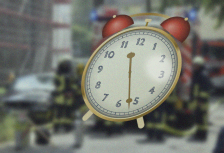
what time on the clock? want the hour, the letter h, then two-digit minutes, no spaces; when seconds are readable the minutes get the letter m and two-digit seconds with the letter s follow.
11h27
